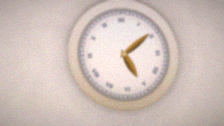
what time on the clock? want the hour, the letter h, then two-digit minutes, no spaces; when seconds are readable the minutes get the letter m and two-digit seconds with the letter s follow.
5h09
